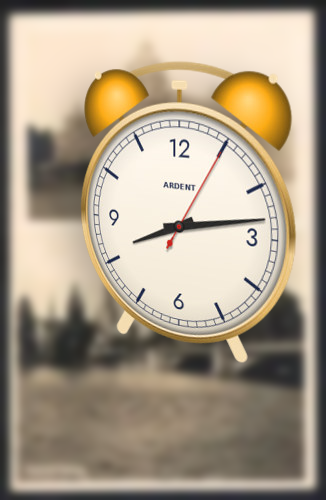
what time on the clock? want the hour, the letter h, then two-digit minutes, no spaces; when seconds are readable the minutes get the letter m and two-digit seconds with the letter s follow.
8h13m05s
